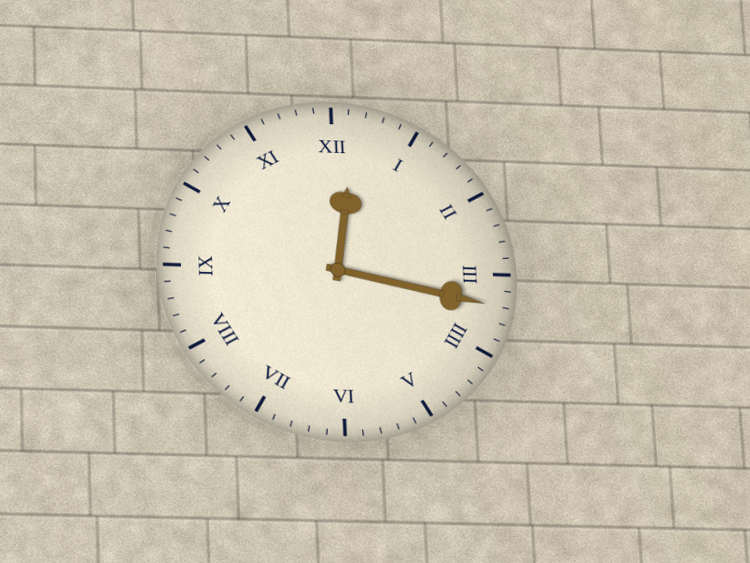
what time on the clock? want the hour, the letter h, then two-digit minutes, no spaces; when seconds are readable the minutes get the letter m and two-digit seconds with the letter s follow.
12h17
